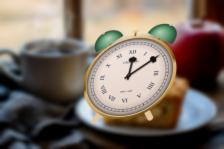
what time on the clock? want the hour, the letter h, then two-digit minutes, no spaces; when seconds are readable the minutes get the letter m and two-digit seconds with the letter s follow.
12h09
